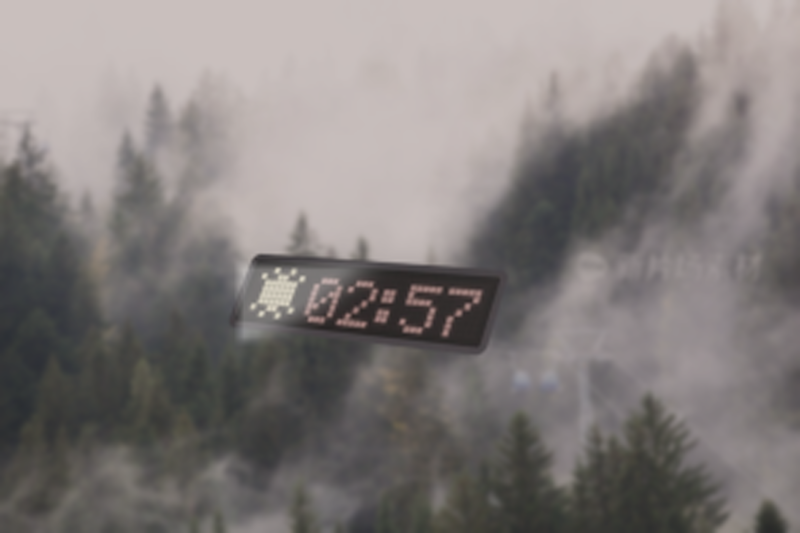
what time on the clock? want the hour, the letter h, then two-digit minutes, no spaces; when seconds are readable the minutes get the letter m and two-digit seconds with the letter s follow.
2h57
